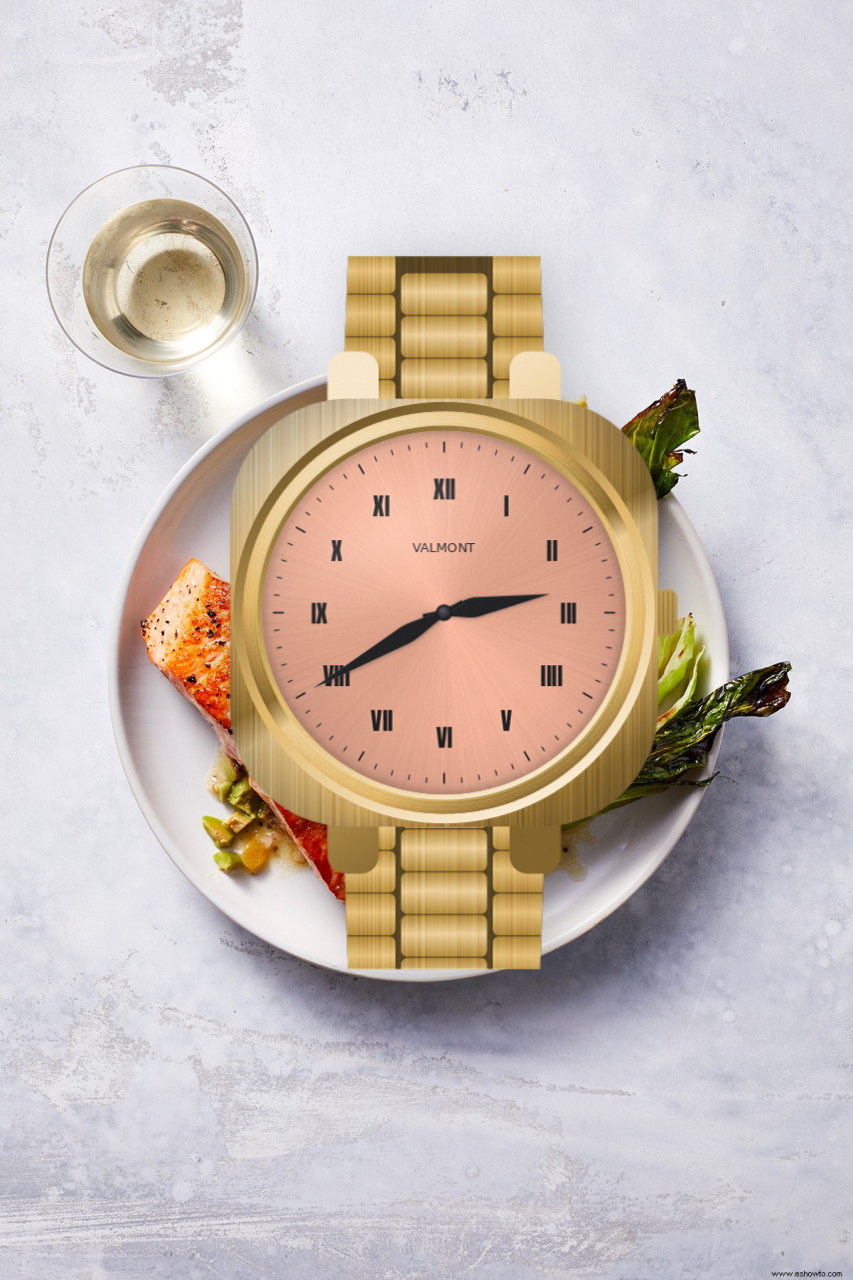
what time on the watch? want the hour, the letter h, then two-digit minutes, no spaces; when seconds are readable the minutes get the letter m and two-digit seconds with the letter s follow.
2h40
